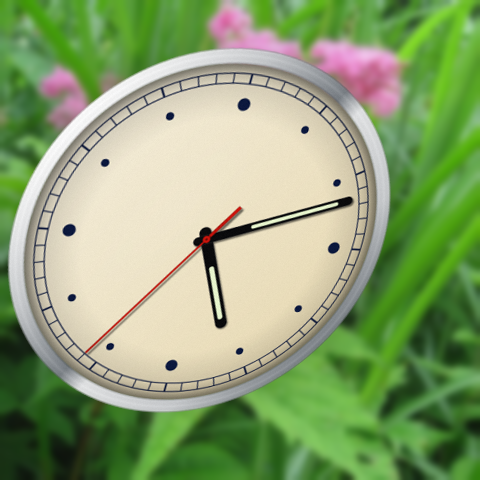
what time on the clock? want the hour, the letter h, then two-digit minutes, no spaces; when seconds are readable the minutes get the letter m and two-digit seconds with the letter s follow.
5h11m36s
